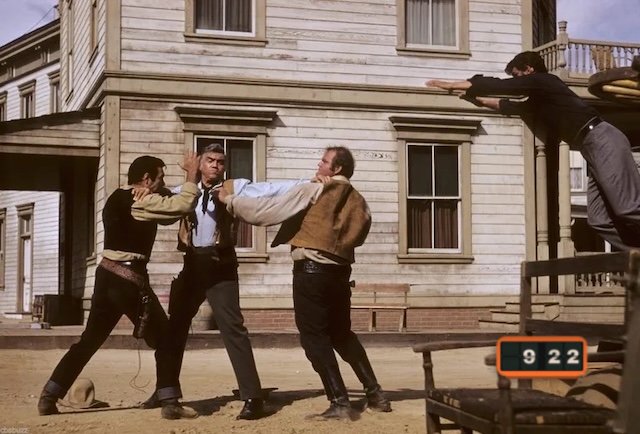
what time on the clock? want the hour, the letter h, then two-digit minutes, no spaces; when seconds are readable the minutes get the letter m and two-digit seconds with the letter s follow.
9h22
